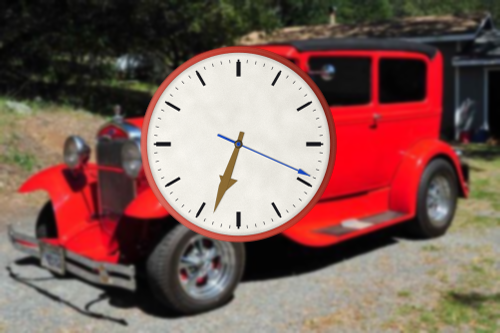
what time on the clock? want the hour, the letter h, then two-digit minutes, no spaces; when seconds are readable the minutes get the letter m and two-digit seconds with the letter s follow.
6h33m19s
